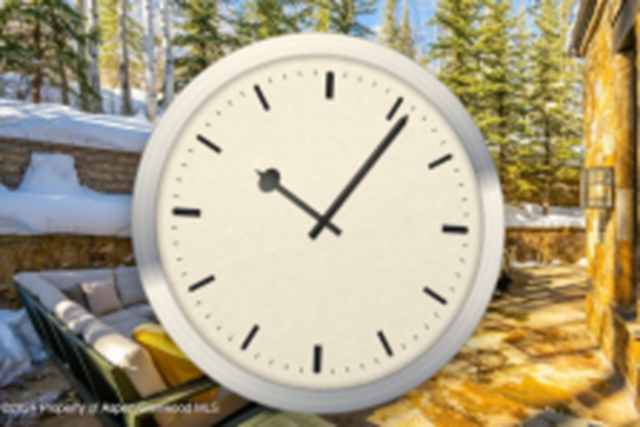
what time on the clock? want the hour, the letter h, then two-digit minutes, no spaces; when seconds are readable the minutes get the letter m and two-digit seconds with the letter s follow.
10h06
